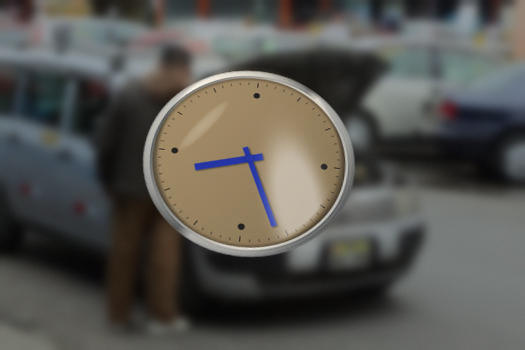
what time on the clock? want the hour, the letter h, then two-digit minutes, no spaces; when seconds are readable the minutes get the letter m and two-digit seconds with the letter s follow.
8h26
